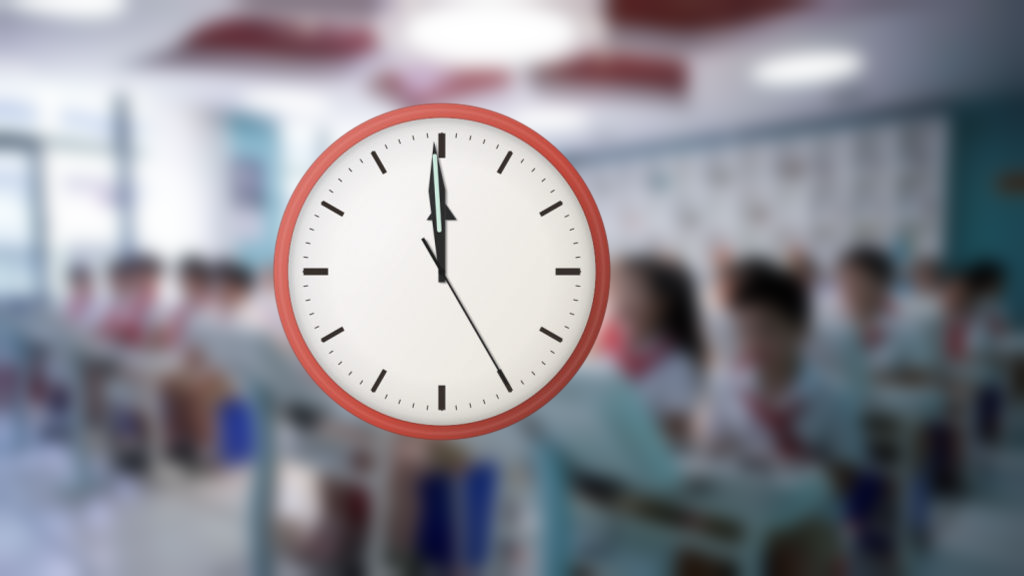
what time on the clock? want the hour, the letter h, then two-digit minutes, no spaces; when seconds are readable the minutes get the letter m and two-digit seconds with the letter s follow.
11h59m25s
